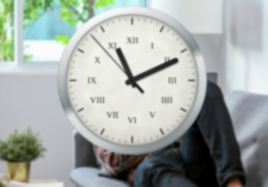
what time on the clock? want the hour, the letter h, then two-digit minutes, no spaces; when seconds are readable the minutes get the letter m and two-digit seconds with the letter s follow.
11h10m53s
